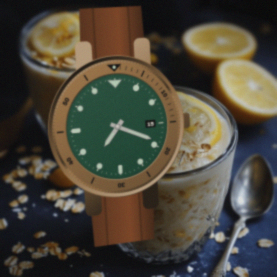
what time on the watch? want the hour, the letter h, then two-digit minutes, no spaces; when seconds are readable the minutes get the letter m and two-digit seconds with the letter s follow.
7h19
